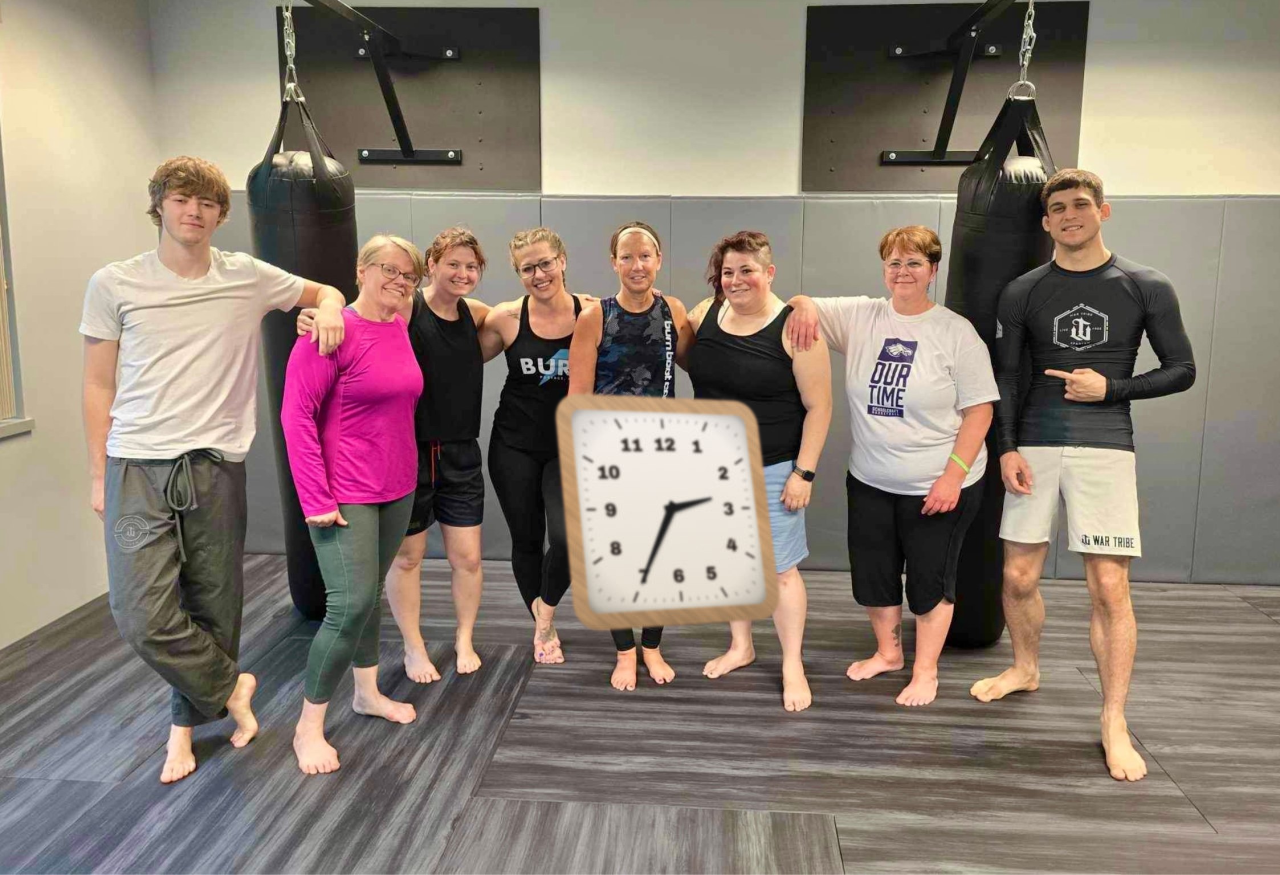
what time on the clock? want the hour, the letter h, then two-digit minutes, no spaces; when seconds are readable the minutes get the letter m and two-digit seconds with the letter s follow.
2h35
